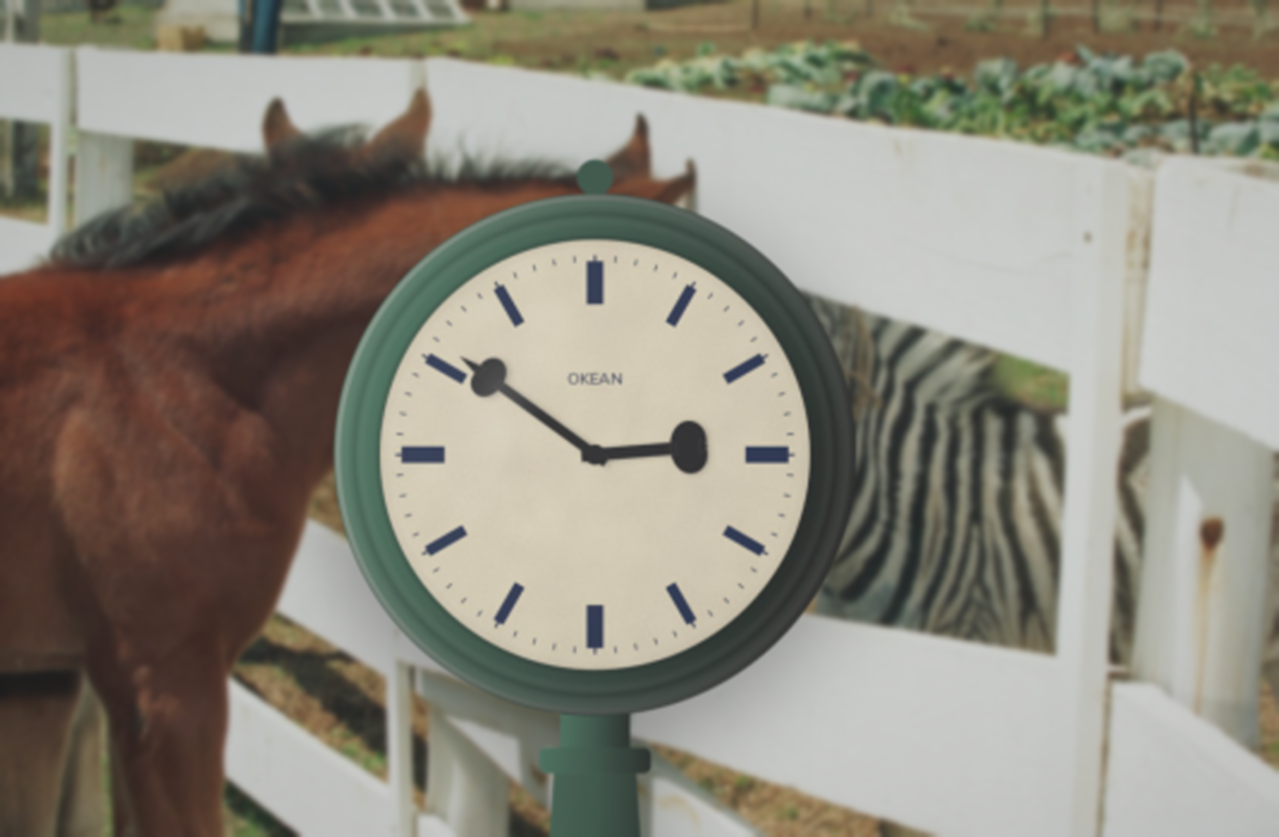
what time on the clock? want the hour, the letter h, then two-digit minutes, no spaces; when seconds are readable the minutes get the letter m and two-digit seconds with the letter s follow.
2h51
